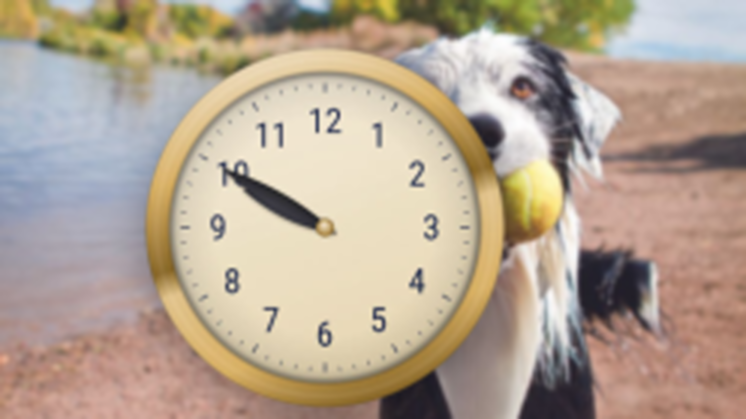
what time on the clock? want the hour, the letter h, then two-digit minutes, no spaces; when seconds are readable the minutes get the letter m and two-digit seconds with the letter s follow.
9h50
